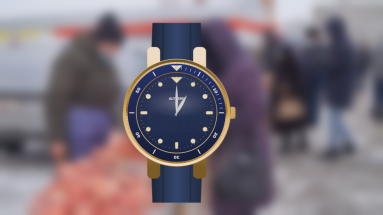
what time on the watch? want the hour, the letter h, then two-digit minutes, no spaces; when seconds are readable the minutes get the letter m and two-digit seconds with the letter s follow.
1h00
